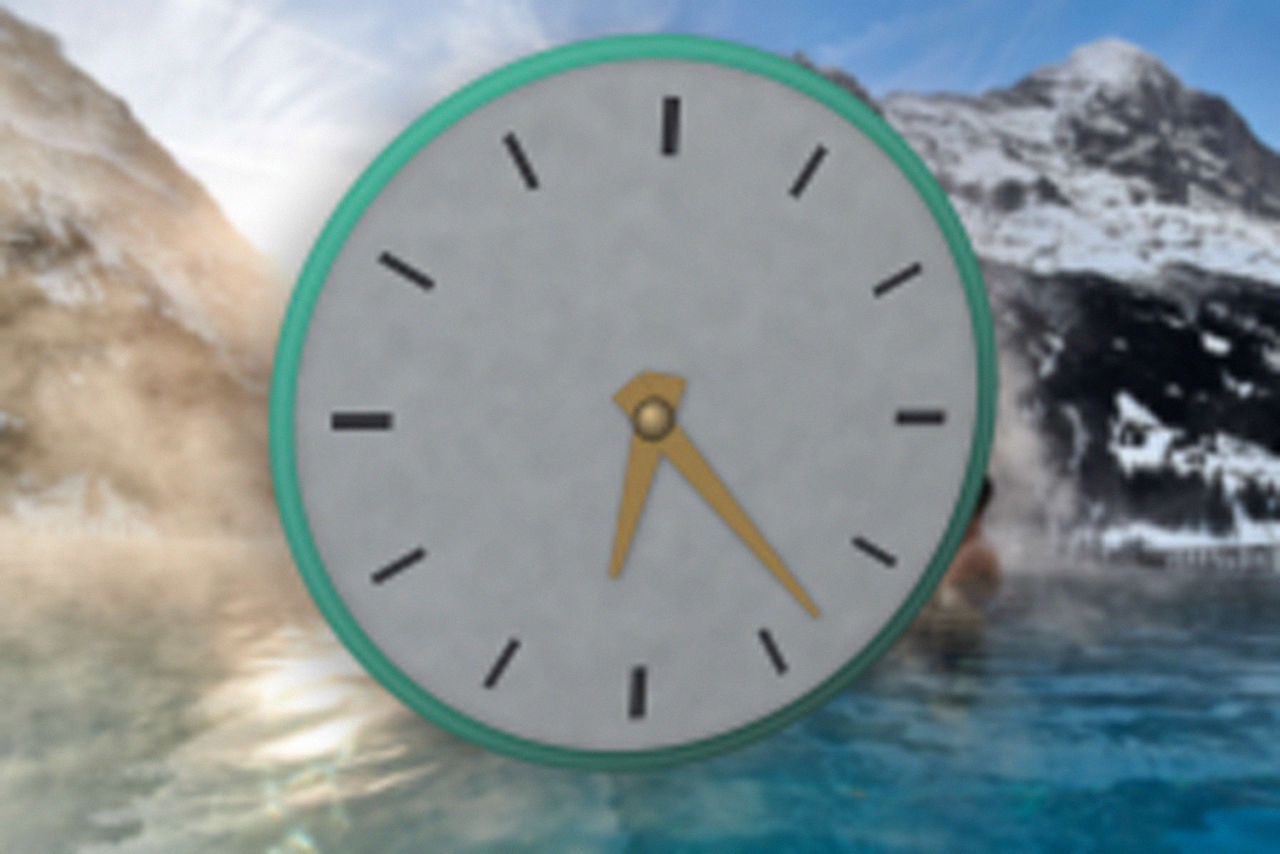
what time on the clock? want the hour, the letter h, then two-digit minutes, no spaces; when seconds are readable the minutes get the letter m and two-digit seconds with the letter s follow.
6h23
